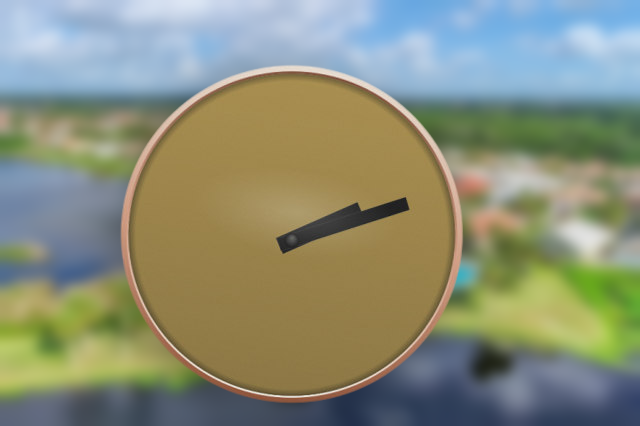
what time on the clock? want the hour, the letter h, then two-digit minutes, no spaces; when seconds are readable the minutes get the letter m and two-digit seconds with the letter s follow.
2h12
